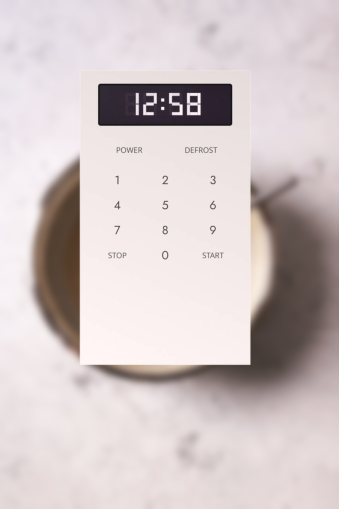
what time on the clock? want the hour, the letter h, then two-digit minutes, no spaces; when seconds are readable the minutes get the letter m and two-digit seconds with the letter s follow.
12h58
